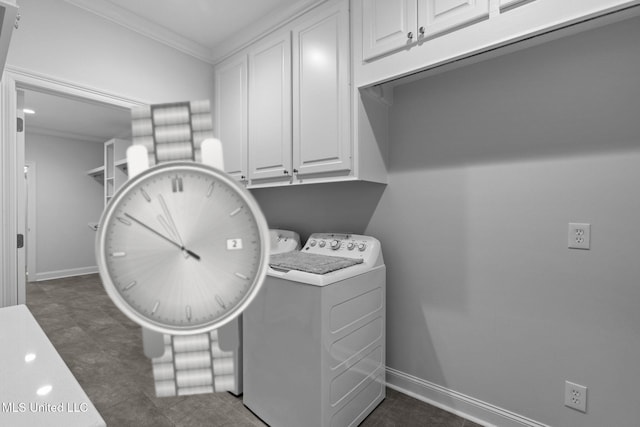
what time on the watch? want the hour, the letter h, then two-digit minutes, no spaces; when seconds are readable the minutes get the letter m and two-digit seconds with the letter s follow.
10h56m51s
